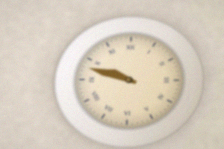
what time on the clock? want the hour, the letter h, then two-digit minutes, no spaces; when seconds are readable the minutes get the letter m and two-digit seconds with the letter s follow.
9h48
